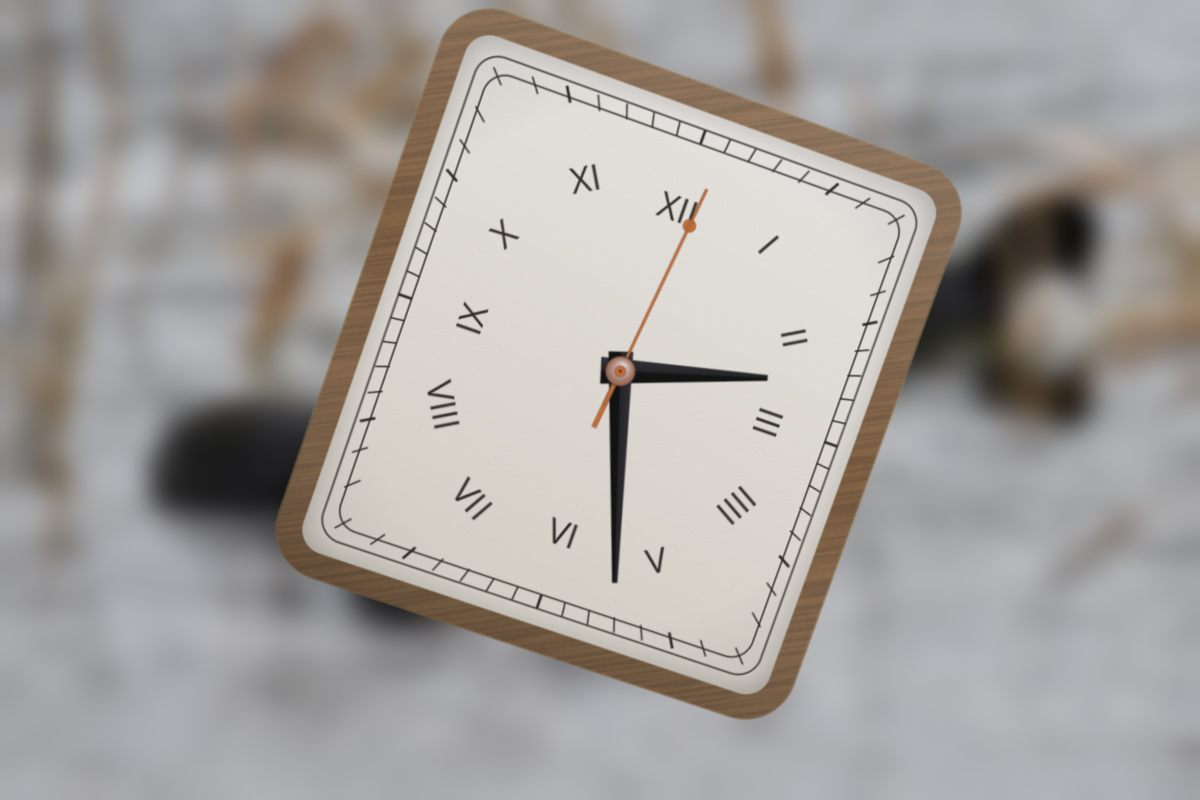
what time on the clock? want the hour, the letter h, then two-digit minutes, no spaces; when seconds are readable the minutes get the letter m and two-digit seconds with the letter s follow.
2h27m01s
